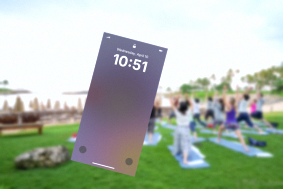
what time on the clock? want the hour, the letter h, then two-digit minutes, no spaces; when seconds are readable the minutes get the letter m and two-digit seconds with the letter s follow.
10h51
